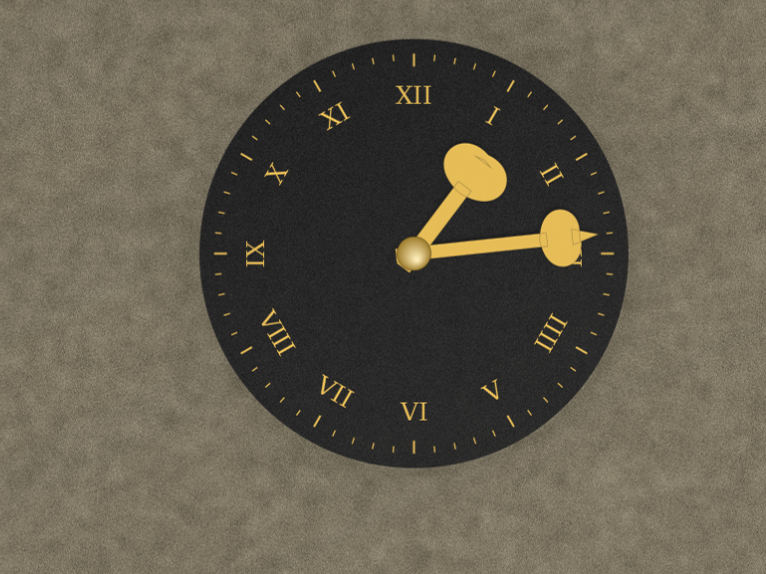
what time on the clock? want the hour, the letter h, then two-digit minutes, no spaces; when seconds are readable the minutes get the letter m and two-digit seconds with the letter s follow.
1h14
